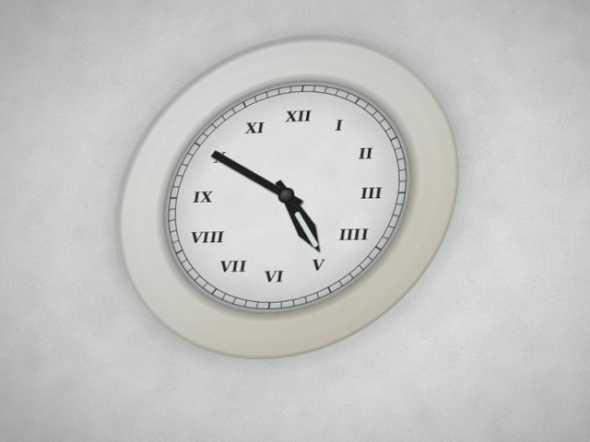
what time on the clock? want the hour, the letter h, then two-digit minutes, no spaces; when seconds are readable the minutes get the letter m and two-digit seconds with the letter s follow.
4h50
